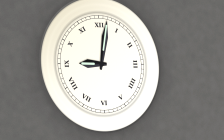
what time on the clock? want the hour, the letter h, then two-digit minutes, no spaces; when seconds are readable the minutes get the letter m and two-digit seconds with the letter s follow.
9h02
